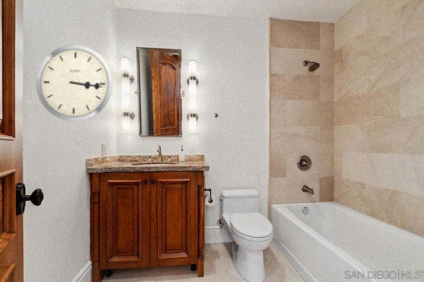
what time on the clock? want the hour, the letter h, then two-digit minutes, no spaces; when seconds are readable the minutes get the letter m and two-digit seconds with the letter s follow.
3h16
